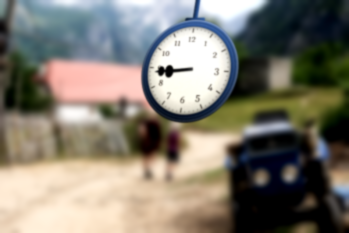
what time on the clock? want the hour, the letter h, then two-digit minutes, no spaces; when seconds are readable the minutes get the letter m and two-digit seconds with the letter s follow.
8h44
